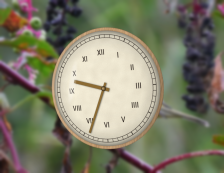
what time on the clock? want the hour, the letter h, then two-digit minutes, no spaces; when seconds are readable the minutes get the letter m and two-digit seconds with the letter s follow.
9h34
